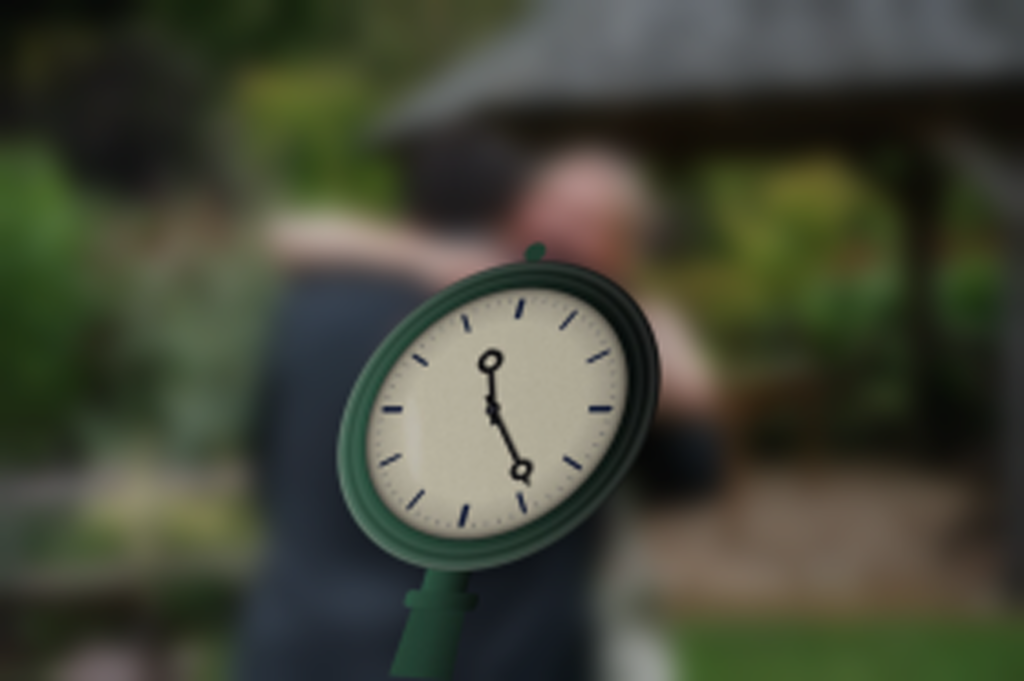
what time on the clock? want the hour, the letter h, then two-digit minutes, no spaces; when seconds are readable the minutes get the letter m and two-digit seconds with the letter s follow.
11h24
